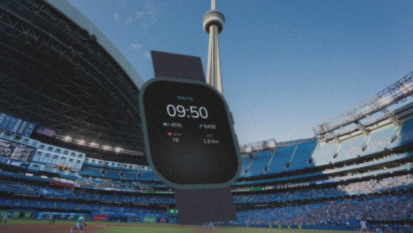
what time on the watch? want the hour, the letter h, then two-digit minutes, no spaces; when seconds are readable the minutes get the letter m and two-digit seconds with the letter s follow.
9h50
